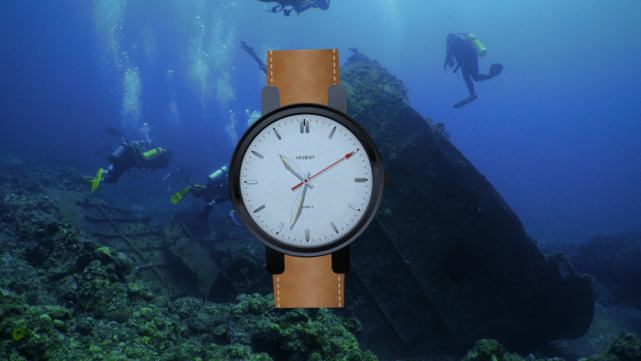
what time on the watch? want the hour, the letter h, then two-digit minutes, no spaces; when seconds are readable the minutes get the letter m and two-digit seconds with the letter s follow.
10h33m10s
